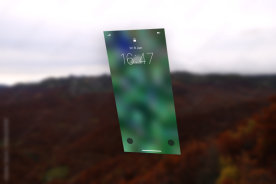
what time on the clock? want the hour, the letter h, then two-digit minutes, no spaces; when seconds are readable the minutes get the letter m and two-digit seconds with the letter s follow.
16h47
